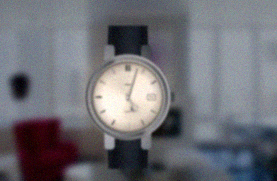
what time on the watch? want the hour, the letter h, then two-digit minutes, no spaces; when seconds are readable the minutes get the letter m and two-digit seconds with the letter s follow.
5h03
